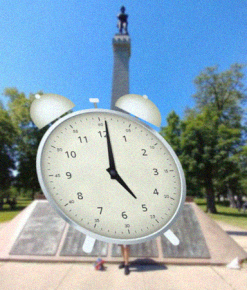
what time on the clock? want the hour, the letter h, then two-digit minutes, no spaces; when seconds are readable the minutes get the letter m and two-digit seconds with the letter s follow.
5h01
